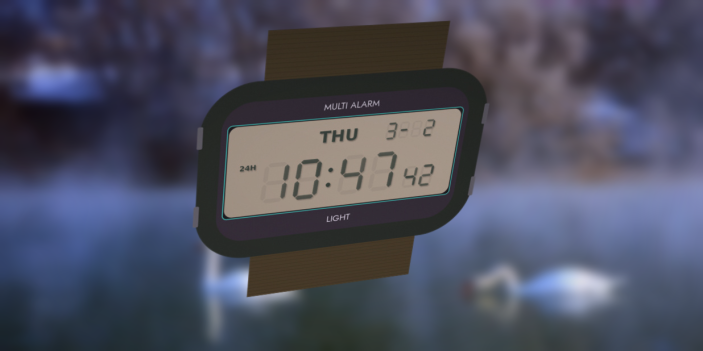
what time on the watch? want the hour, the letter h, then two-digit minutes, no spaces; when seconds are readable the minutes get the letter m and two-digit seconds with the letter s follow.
10h47m42s
